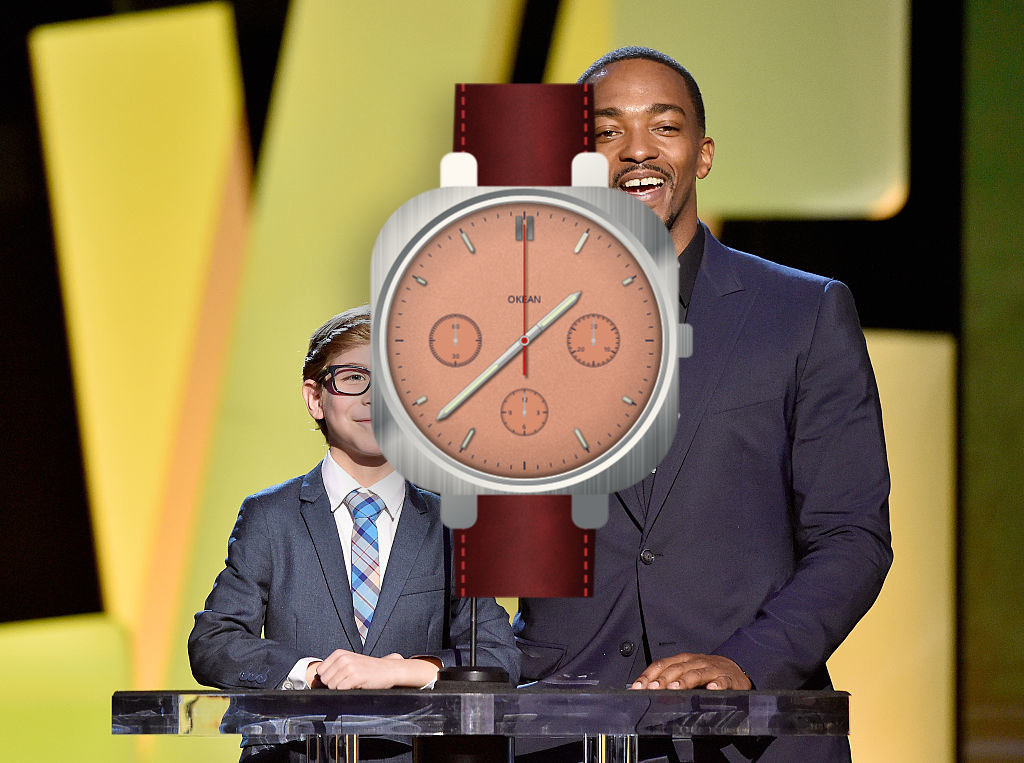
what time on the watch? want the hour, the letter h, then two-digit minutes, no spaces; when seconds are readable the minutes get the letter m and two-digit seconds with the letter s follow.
1h38
